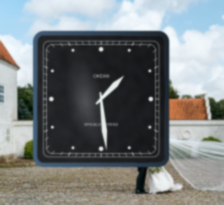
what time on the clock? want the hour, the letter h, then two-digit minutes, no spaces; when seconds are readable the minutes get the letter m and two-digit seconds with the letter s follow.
1h29
